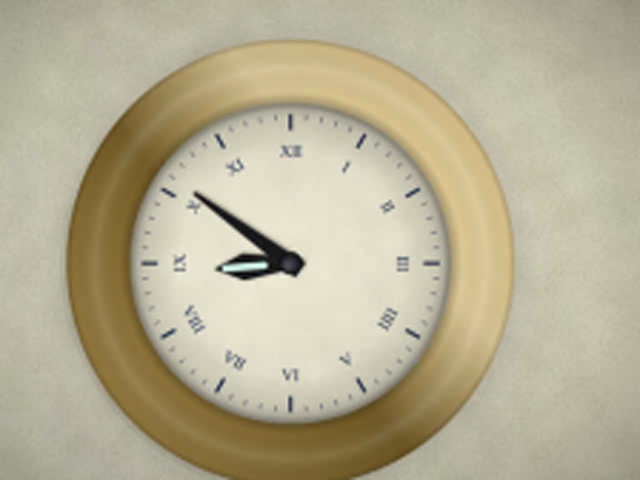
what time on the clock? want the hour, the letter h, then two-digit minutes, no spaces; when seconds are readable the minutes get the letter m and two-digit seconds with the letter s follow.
8h51
